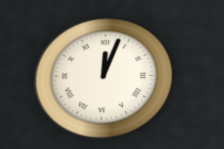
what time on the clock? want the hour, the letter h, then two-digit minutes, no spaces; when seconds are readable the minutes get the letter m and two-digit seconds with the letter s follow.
12h03
